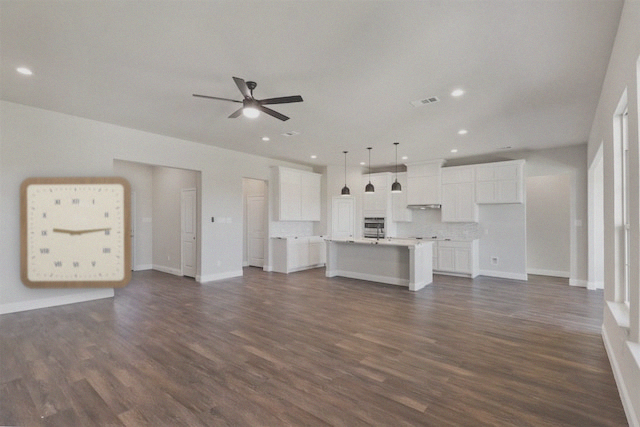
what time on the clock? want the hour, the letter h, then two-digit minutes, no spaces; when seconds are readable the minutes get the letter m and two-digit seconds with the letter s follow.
9h14
